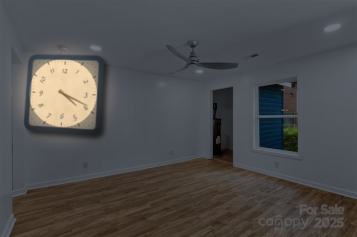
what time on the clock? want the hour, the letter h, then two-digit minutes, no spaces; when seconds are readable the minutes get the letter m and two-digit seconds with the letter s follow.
4h19
